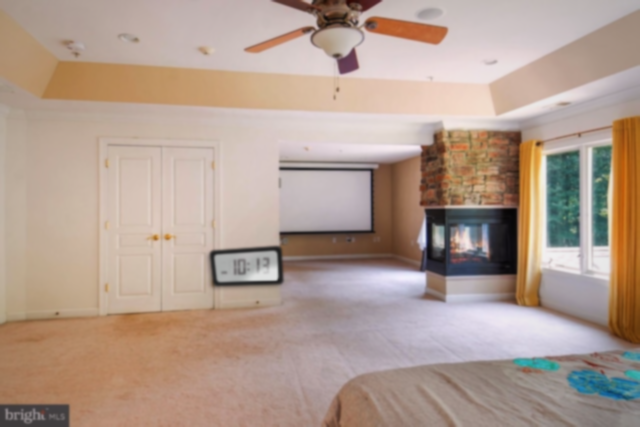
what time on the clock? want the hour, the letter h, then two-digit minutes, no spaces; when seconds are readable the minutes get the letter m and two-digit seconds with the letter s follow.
10h13
